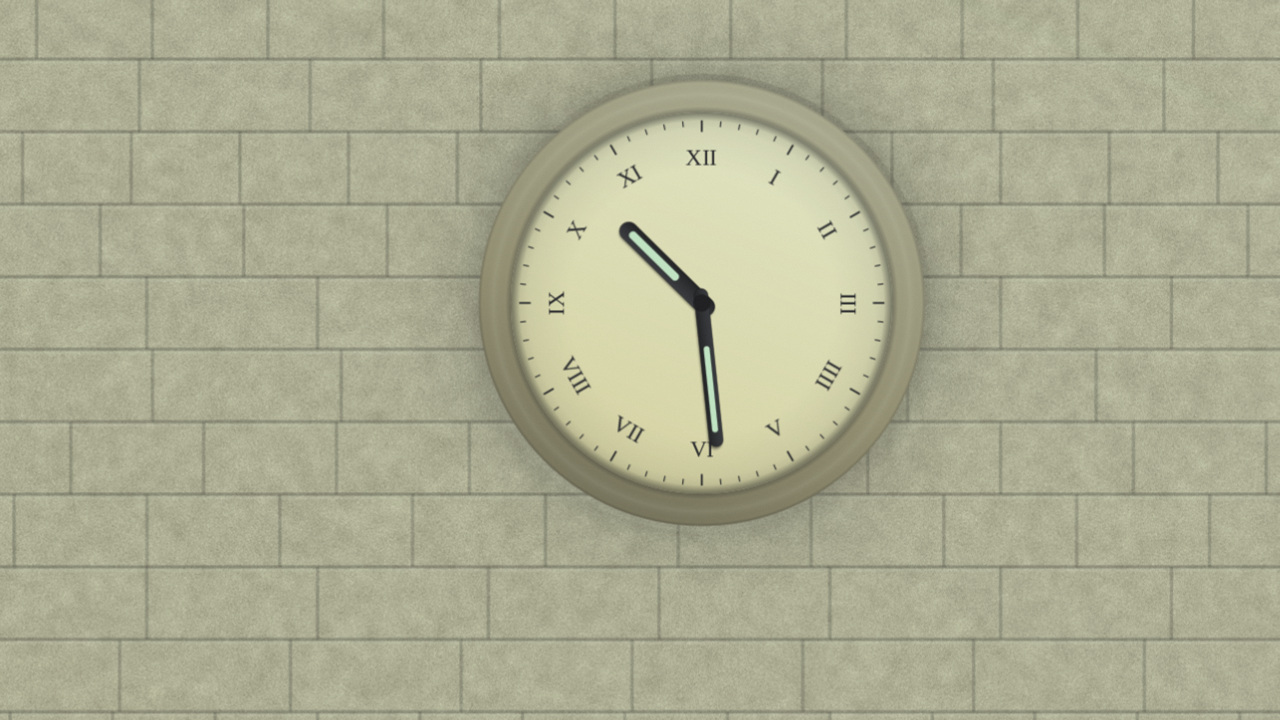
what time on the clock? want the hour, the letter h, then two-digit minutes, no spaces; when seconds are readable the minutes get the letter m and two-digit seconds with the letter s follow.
10h29
